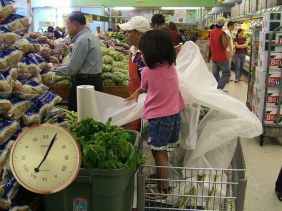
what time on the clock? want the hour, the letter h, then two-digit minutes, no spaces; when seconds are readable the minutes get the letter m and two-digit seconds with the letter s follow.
7h04
